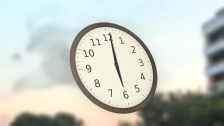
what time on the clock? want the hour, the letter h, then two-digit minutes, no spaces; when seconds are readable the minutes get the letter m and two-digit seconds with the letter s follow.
6h01
